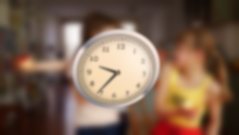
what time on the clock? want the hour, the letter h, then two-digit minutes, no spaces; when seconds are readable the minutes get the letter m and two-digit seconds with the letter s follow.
9h36
